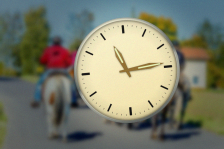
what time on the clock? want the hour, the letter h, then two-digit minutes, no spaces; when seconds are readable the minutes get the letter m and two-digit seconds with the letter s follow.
11h14
